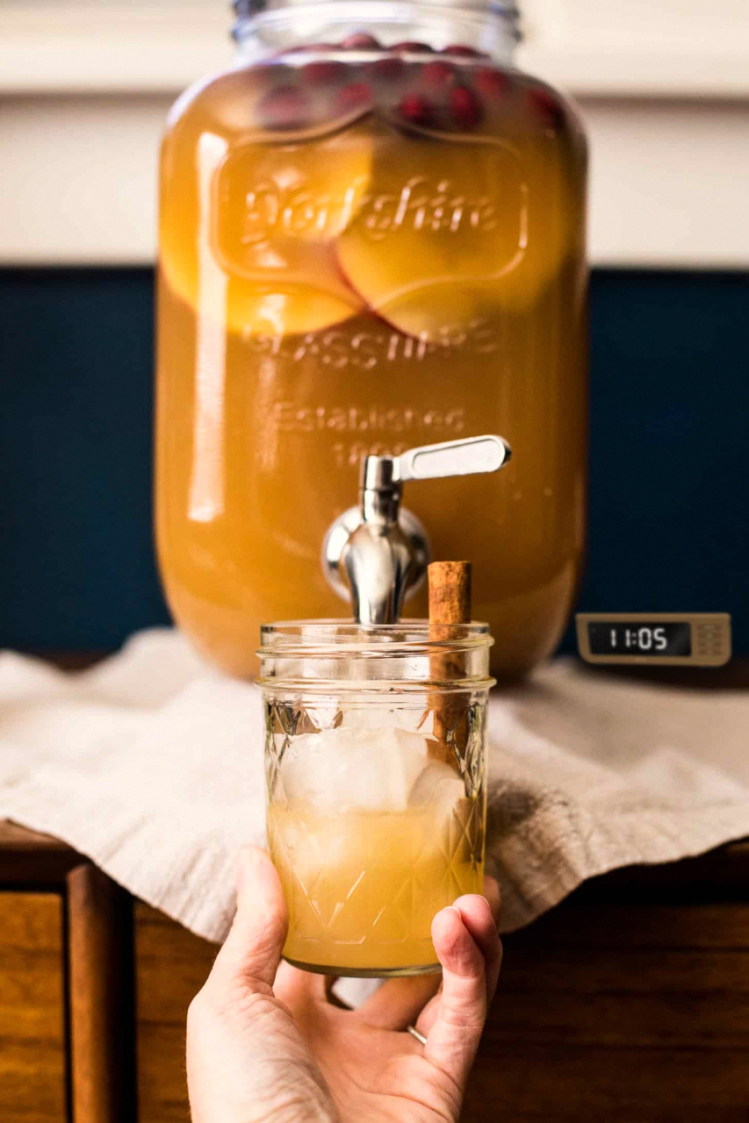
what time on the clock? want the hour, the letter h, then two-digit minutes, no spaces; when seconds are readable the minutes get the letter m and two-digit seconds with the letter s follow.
11h05
